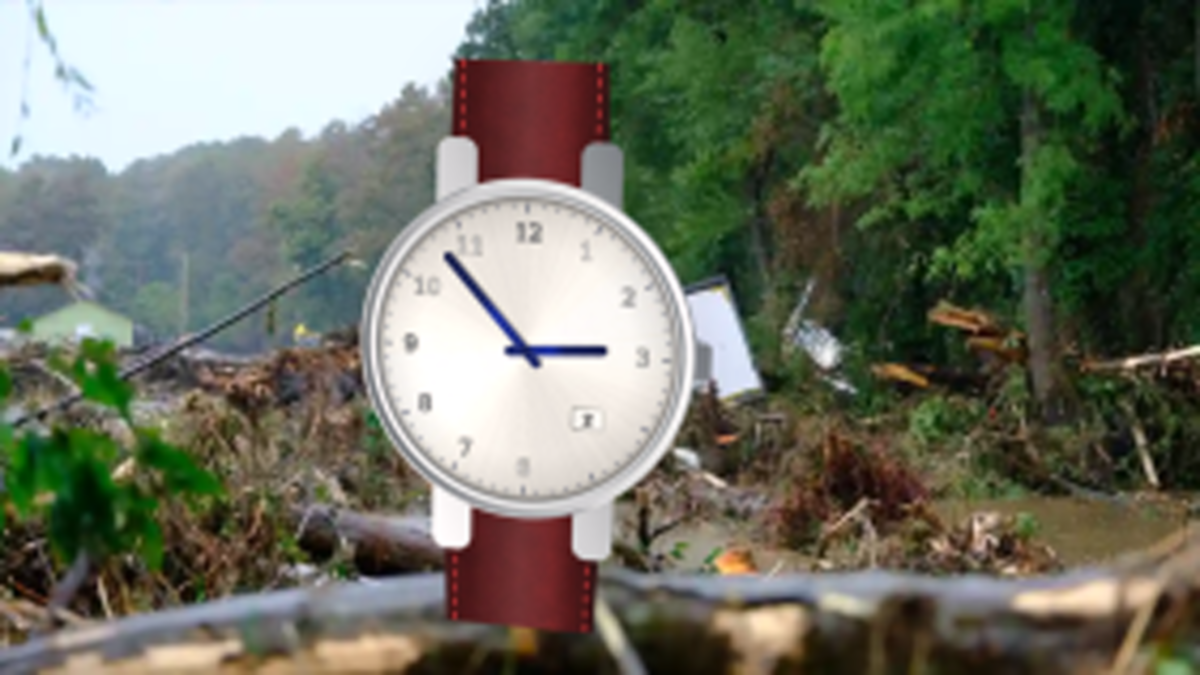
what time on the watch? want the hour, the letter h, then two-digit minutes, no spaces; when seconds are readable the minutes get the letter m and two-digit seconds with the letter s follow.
2h53
